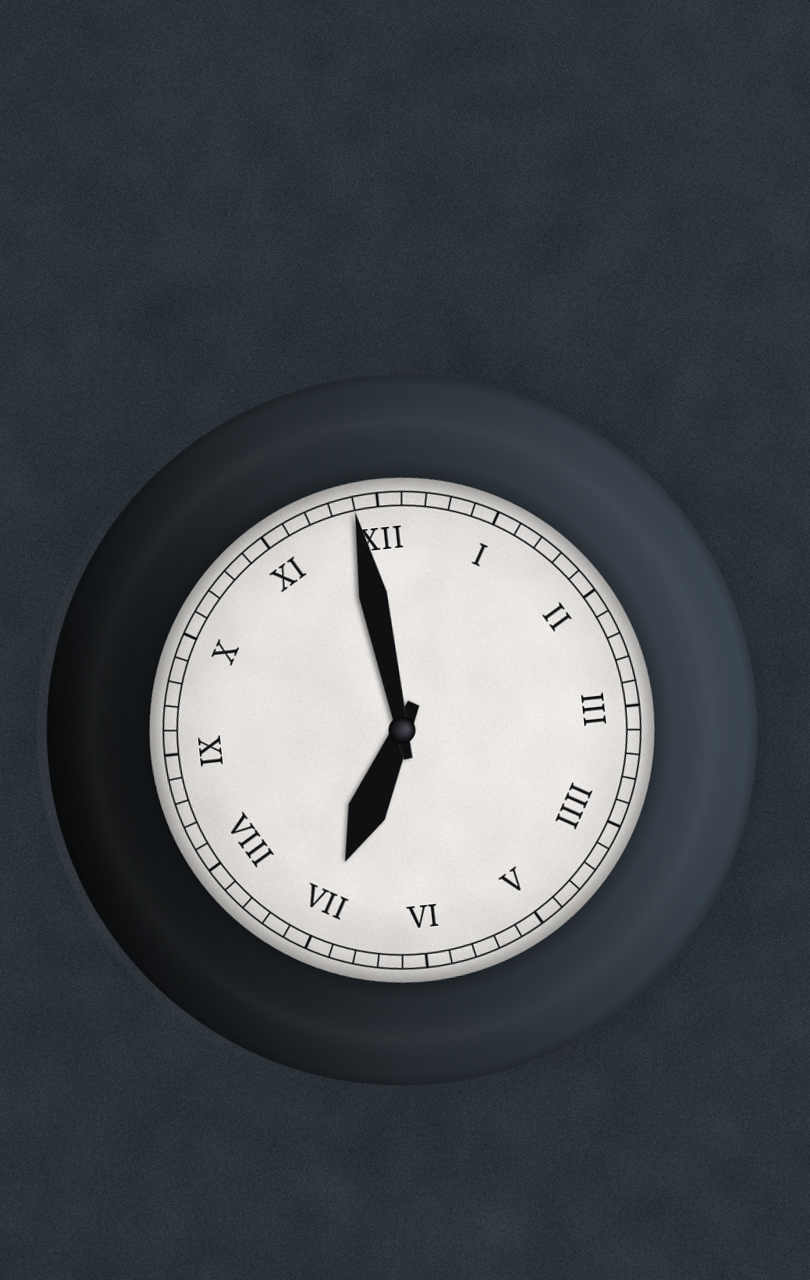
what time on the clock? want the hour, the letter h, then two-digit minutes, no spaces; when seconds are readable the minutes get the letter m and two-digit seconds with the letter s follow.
6h59
